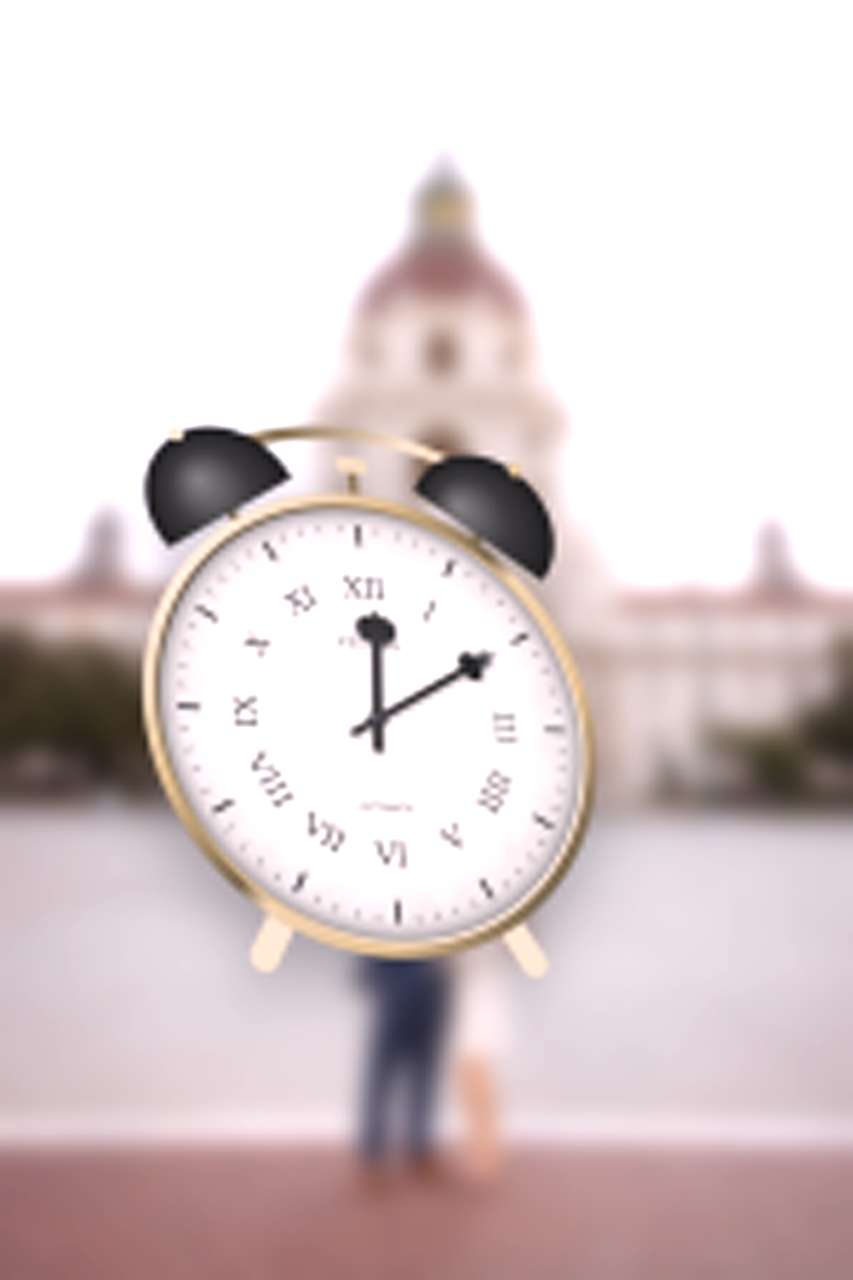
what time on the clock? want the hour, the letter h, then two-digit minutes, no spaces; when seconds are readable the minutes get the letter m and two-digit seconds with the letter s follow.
12h10
